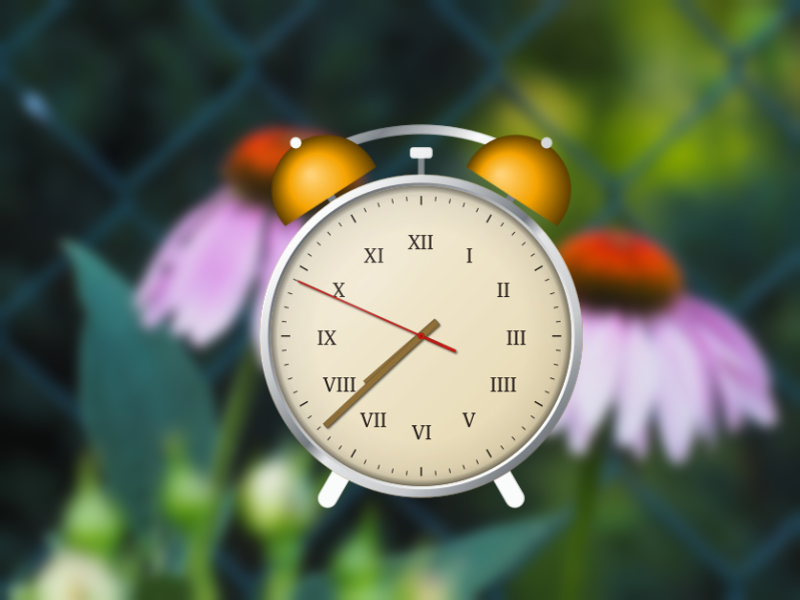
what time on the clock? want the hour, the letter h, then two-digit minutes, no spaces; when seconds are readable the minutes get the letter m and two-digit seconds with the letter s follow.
7h37m49s
